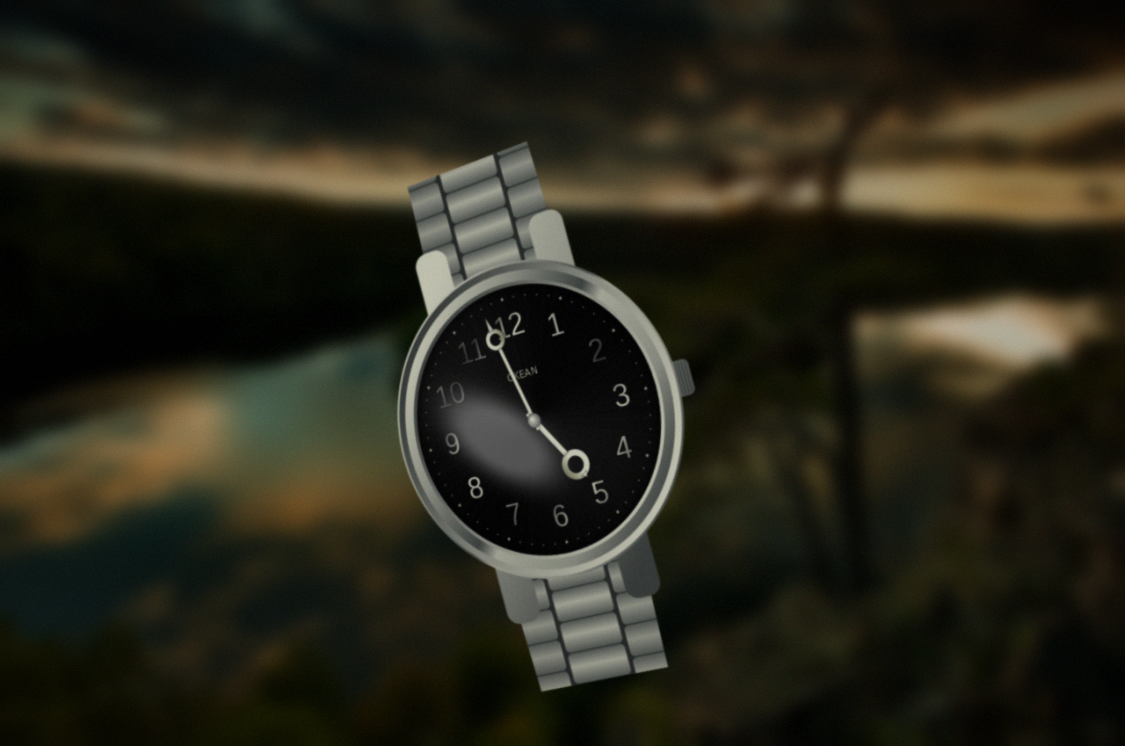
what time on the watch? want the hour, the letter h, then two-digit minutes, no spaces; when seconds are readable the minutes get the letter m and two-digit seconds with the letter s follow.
4h58
